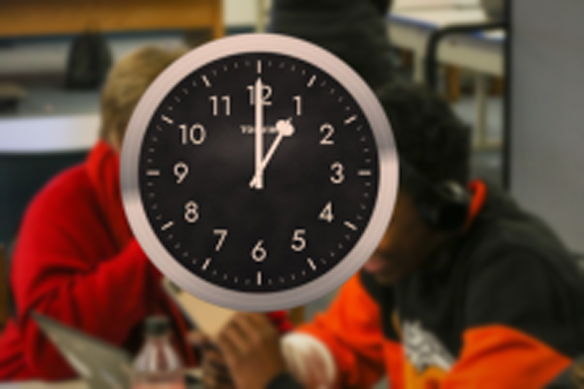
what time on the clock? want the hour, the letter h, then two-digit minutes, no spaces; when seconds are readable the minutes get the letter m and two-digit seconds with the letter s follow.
1h00
